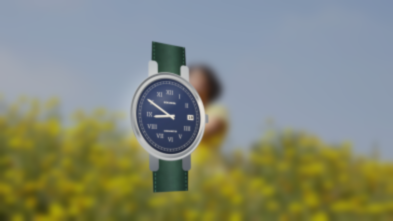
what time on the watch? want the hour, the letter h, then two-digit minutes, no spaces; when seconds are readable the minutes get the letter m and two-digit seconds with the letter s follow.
8h50
